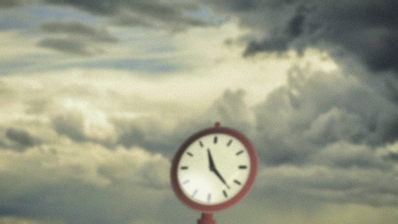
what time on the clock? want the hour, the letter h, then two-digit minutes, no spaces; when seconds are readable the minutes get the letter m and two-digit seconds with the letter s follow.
11h23
